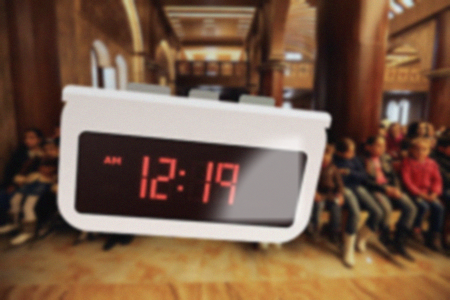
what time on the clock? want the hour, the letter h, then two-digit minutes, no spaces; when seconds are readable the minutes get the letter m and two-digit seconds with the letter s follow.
12h19
